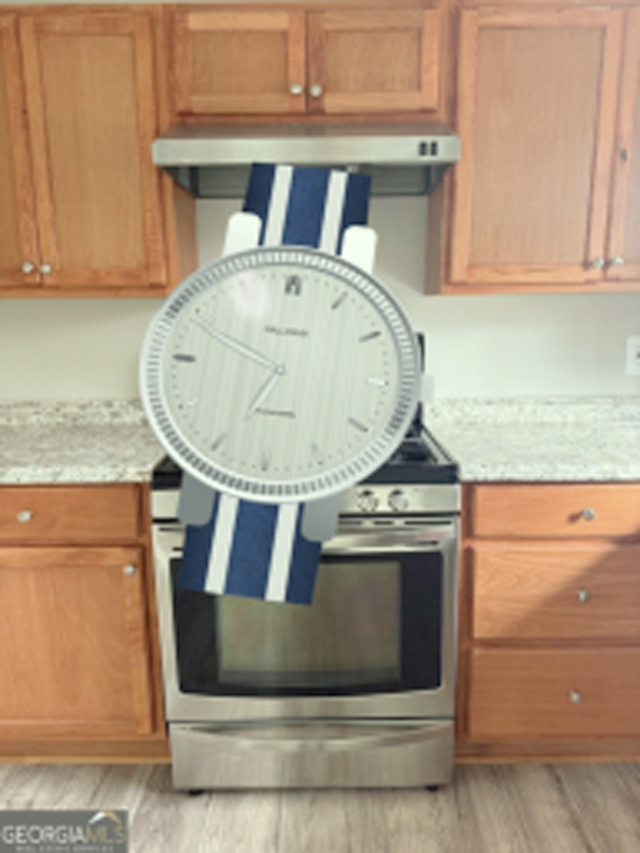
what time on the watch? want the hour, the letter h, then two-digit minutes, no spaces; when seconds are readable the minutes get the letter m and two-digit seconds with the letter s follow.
6h49
